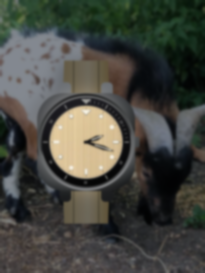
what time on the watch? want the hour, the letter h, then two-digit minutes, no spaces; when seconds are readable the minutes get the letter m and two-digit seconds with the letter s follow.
2h18
